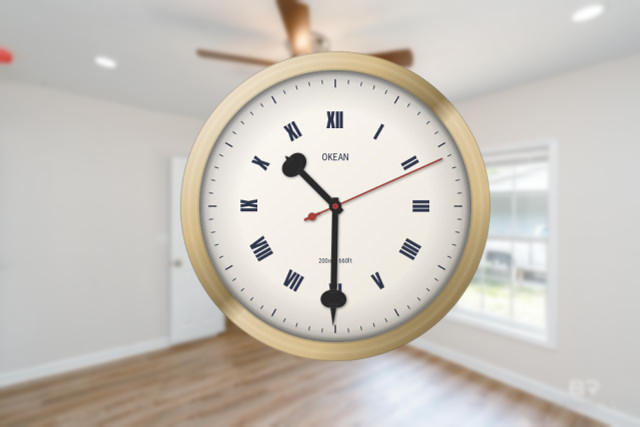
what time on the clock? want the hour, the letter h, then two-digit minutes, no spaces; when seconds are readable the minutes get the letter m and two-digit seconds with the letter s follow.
10h30m11s
